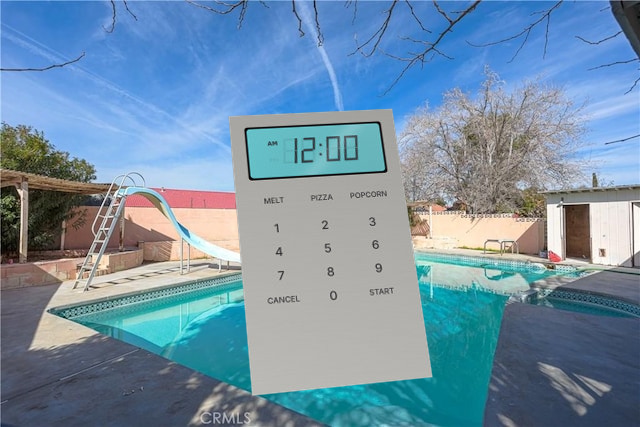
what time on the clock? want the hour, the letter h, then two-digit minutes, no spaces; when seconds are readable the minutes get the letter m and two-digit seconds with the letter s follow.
12h00
